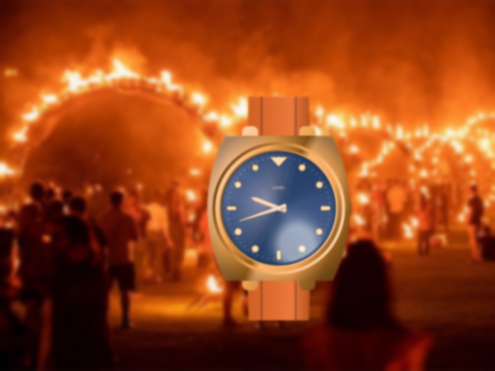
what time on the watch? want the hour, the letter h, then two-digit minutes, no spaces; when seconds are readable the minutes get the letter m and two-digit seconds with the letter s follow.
9h42
